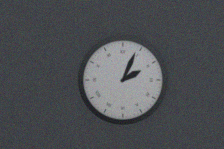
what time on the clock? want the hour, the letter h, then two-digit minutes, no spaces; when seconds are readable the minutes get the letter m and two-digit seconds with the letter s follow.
2h04
